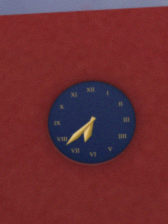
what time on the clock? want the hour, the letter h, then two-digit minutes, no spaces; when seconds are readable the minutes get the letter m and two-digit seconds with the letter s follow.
6h38
